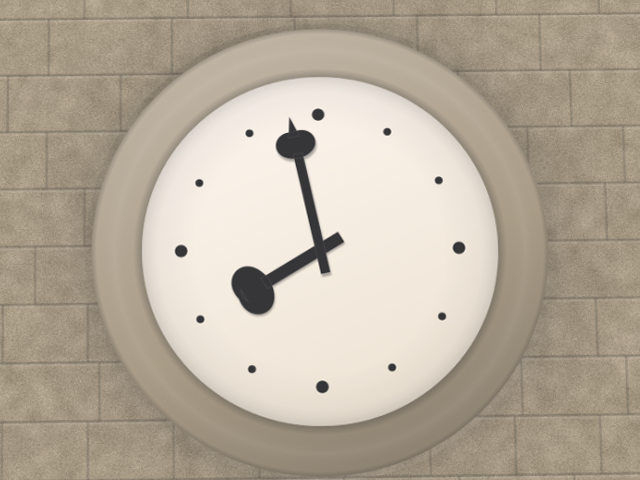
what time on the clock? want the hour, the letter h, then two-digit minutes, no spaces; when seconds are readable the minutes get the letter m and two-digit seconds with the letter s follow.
7h58
